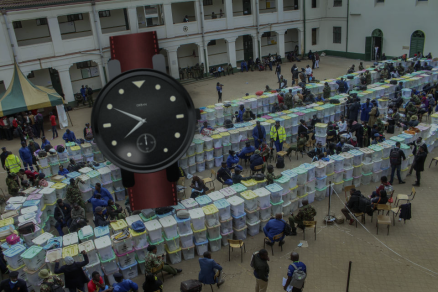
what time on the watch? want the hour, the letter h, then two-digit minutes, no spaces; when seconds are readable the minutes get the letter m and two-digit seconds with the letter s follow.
7h50
